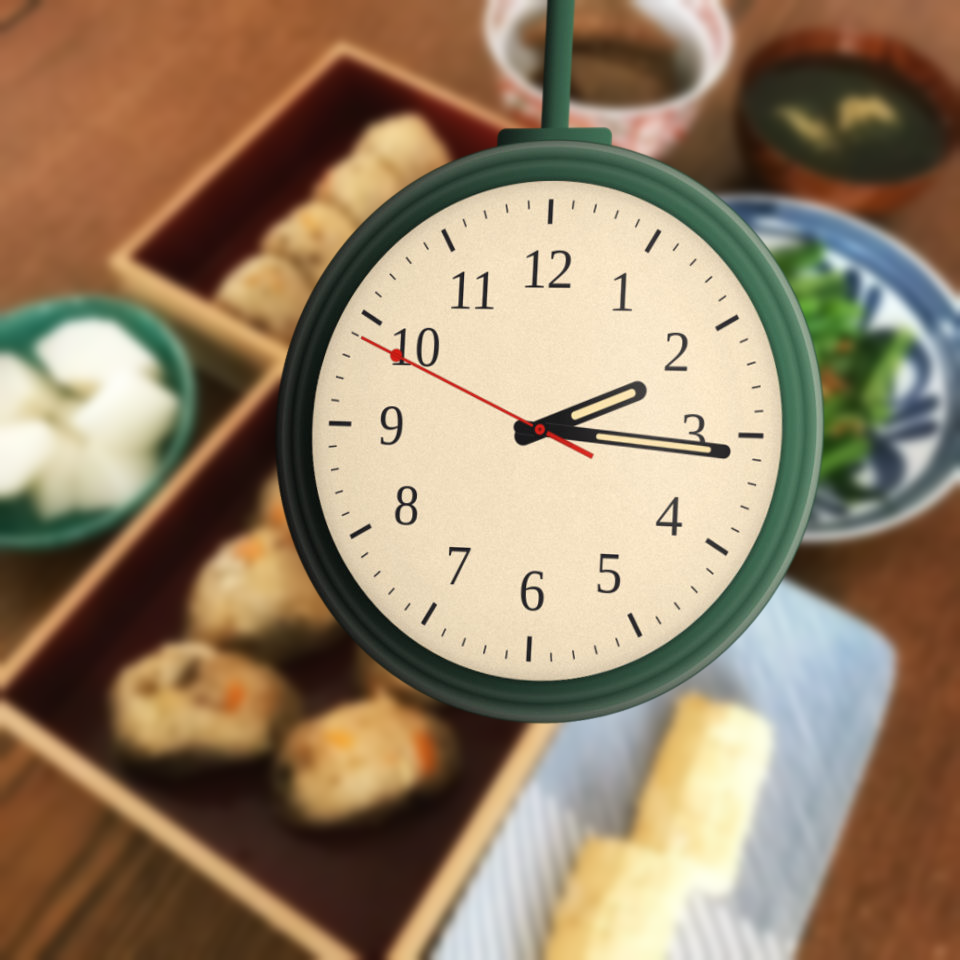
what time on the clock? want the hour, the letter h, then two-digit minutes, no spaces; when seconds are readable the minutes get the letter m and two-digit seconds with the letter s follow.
2h15m49s
